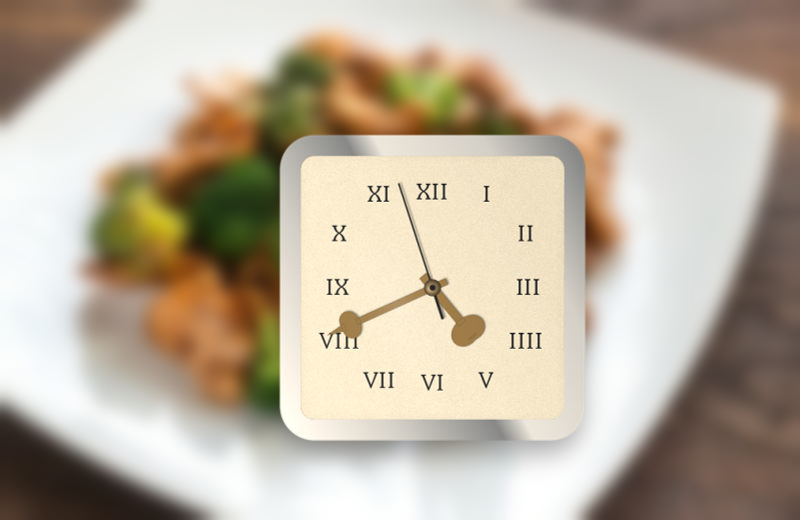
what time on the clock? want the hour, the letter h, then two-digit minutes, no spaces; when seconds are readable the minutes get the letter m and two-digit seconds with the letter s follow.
4h40m57s
